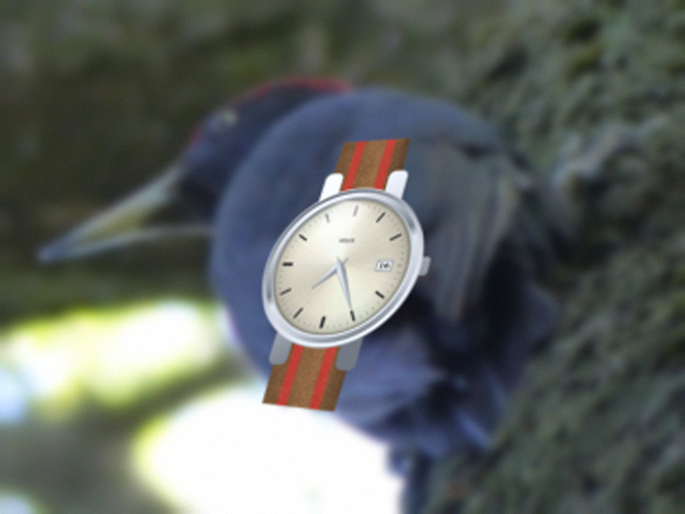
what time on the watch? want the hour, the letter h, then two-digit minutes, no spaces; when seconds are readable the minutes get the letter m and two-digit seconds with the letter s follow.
7h25
